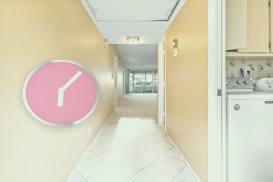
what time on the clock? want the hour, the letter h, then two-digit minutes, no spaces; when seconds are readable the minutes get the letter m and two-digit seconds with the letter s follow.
6h07
